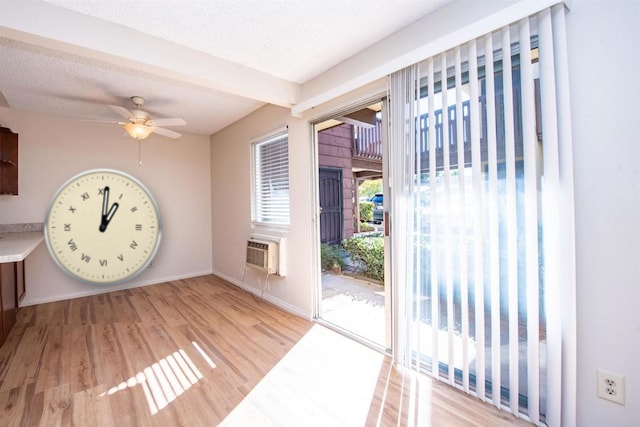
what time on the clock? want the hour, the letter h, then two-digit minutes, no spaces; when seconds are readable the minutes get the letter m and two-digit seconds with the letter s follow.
1h01
